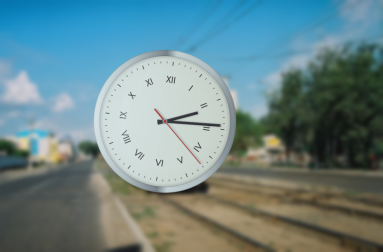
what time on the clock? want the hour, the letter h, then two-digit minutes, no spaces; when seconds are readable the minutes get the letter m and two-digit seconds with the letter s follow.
2h14m22s
